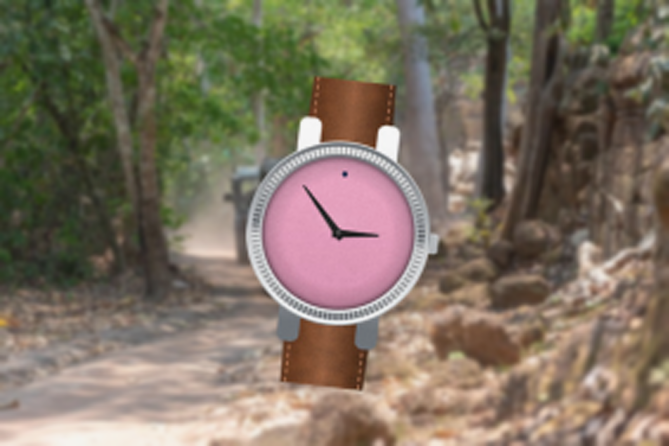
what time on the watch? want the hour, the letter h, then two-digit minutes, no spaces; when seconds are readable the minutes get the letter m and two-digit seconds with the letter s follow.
2h53
